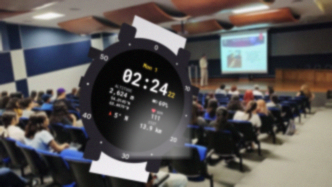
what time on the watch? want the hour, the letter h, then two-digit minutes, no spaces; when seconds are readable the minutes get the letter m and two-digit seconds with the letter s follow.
2h24
